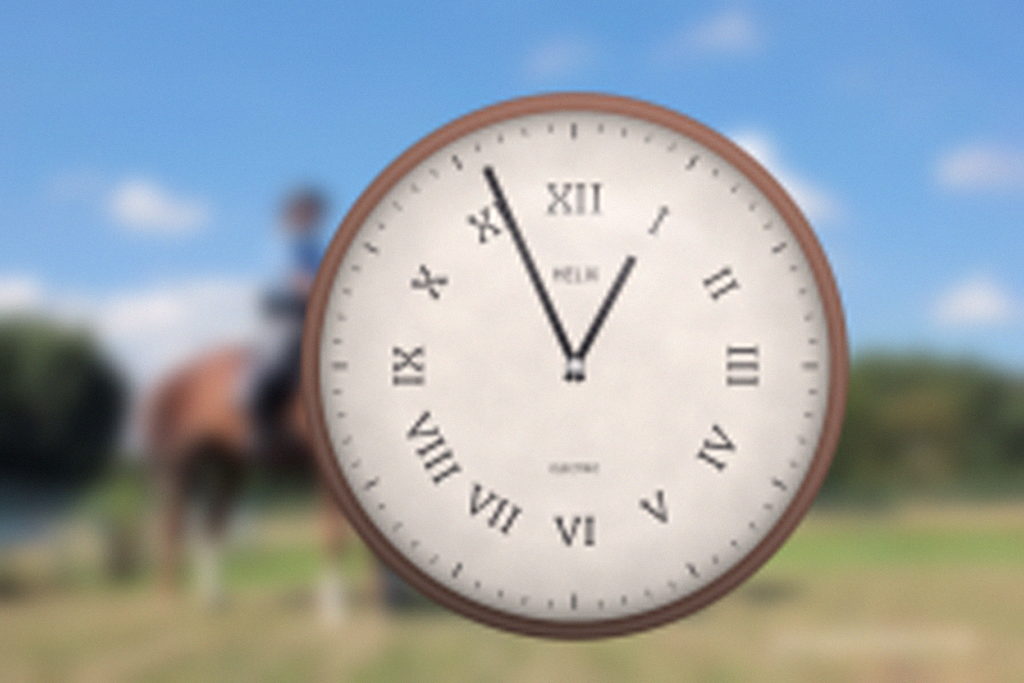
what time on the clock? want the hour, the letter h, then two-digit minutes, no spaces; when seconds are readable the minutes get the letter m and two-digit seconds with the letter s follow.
12h56
